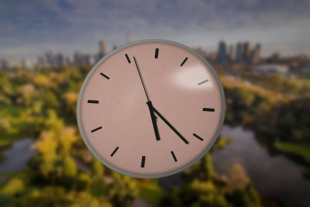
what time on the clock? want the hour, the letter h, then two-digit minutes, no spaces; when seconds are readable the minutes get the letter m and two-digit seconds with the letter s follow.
5h21m56s
